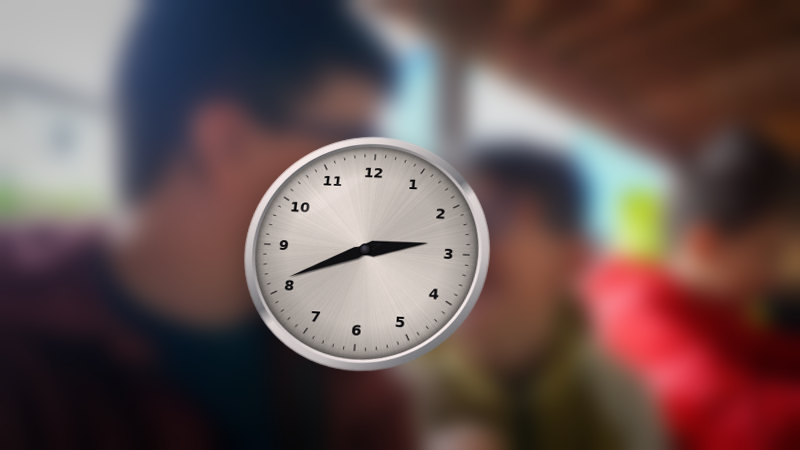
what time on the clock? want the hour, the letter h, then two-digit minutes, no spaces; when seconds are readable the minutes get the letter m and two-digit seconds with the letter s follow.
2h41
